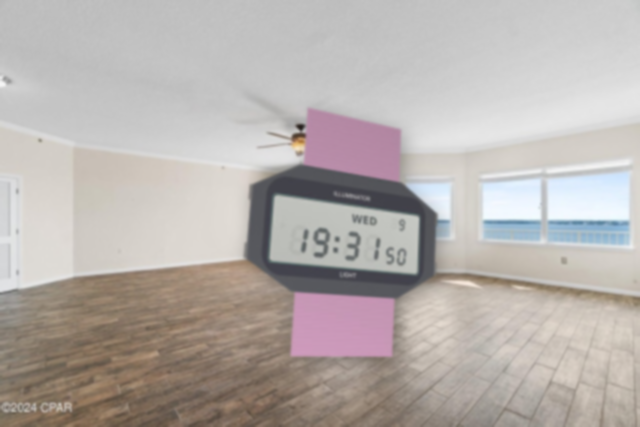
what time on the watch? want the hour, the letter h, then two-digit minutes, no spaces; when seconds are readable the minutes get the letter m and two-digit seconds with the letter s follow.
19h31m50s
